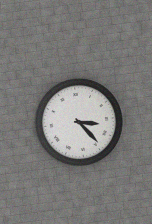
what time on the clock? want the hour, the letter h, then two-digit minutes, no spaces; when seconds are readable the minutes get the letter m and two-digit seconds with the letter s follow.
3h24
